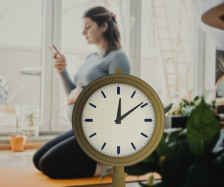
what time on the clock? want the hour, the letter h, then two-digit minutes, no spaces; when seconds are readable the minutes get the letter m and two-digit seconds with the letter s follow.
12h09
